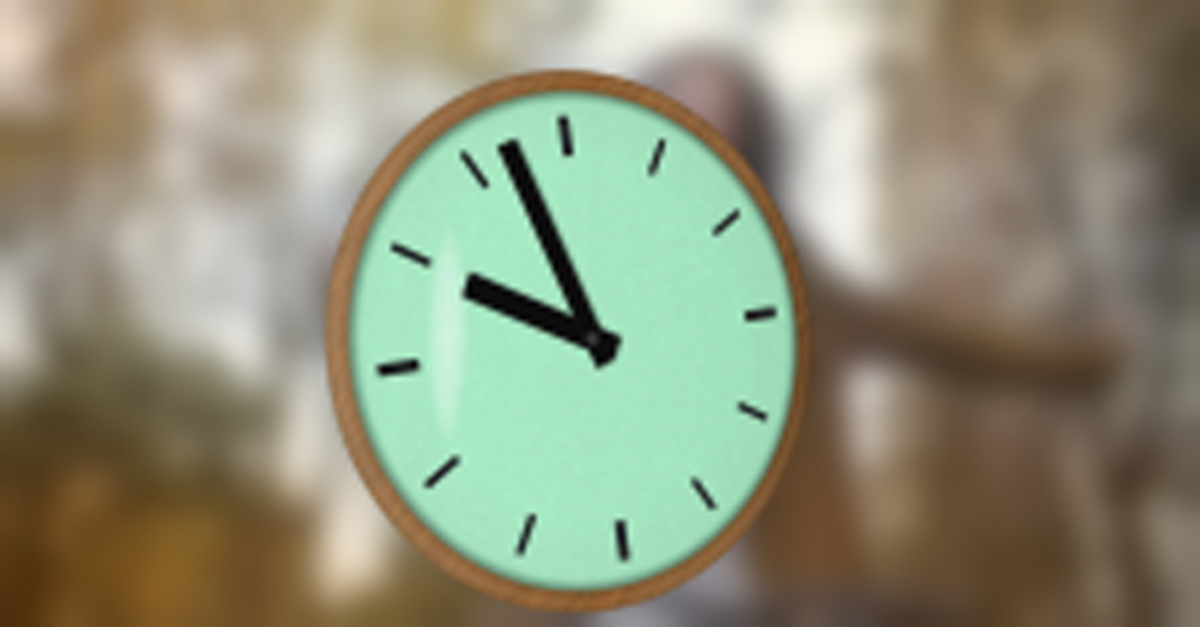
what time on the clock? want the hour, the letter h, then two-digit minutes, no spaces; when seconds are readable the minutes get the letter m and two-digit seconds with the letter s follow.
9h57
